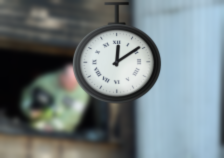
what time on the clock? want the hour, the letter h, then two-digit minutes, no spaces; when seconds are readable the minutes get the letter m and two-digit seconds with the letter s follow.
12h09
